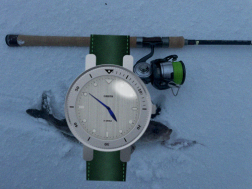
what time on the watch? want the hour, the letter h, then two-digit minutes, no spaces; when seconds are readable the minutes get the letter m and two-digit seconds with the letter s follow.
4h51
